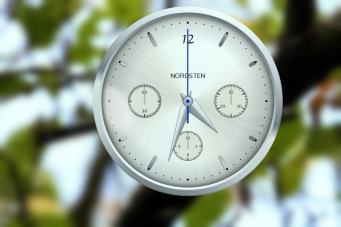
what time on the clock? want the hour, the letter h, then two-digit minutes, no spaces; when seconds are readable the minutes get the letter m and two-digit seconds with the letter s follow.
4h33
